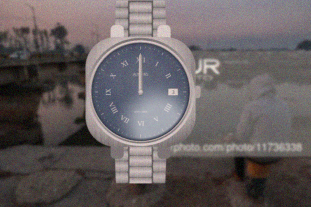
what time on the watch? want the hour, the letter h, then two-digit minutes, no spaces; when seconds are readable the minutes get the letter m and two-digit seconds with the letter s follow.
12h00
